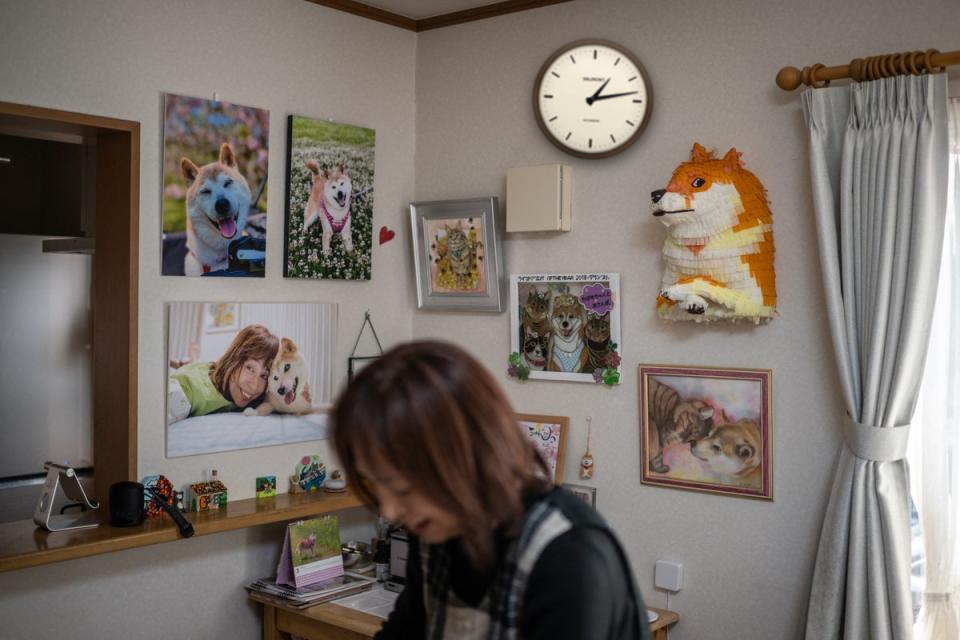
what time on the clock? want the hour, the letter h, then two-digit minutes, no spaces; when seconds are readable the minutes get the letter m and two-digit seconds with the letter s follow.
1h13
